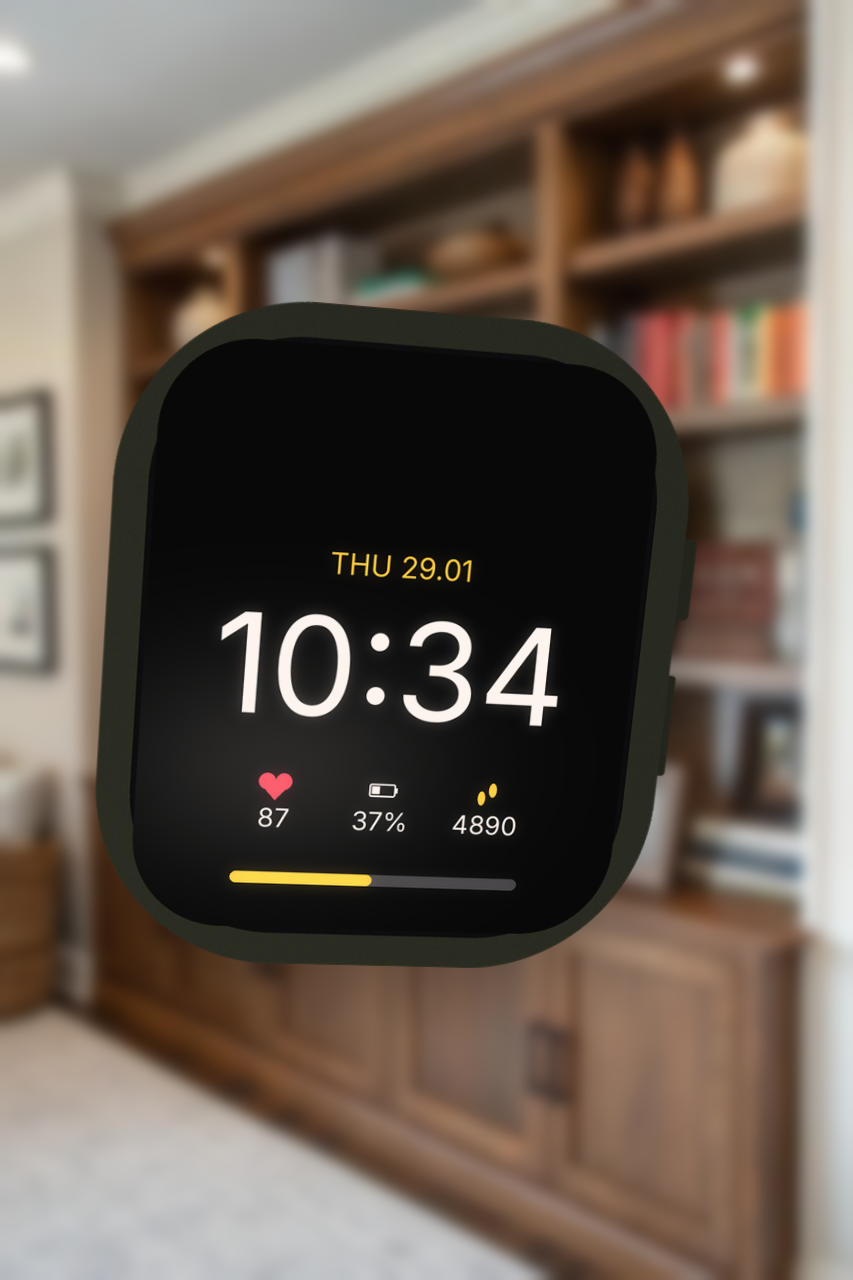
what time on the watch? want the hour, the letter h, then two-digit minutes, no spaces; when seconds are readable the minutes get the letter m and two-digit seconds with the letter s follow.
10h34
